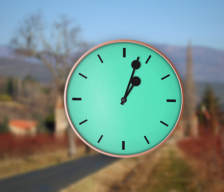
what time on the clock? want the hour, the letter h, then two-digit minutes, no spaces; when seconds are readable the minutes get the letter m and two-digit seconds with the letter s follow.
1h03
